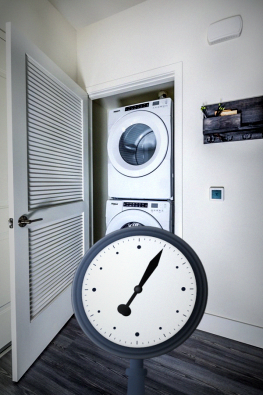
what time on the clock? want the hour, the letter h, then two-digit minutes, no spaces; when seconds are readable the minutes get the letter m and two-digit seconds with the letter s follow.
7h05
